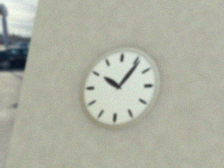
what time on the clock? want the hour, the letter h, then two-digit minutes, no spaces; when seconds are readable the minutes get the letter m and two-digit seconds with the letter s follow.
10h06
